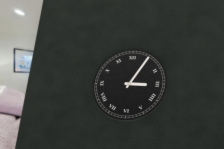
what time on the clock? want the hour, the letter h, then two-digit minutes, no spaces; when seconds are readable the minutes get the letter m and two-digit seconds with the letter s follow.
3h05
